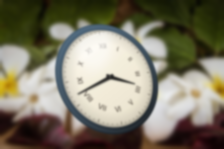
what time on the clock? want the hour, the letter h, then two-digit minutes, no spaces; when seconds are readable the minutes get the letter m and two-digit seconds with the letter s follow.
3h42
